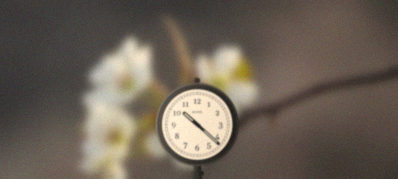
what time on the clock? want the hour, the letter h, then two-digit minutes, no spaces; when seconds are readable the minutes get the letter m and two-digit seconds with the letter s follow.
10h22
